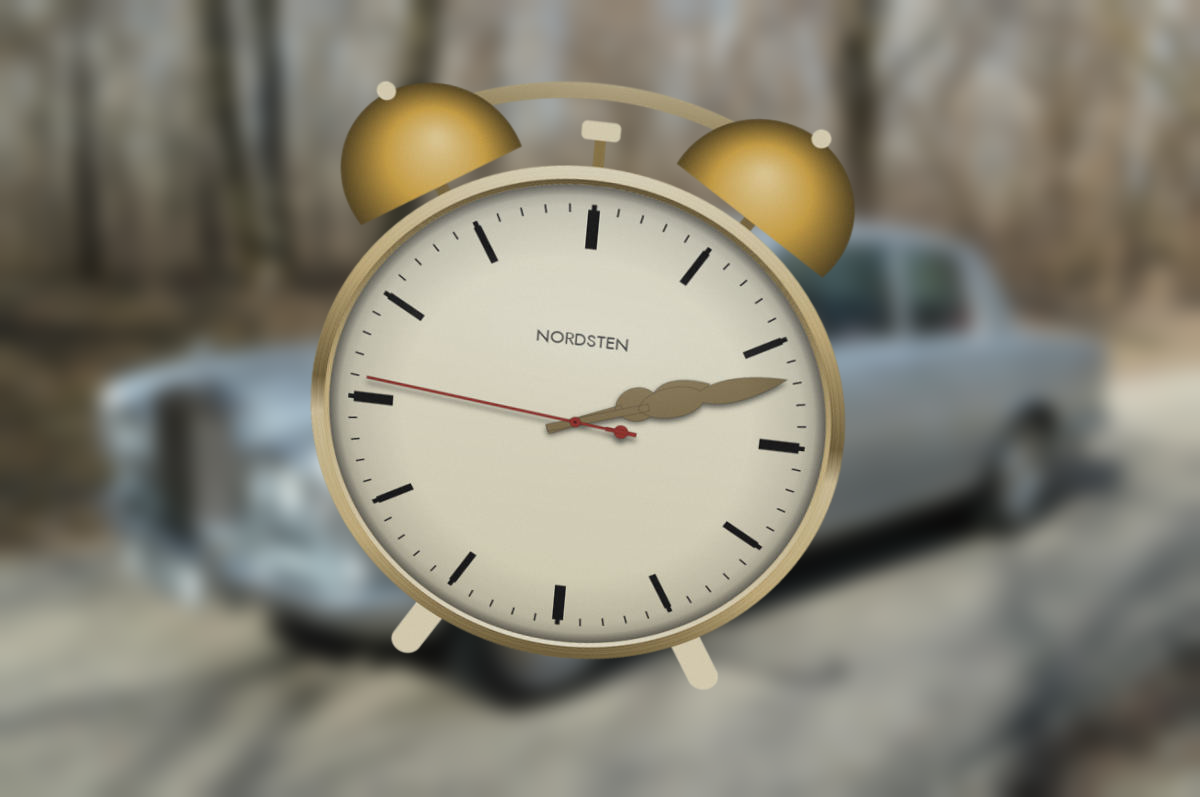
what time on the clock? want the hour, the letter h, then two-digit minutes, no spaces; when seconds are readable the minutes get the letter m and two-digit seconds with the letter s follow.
2h11m46s
